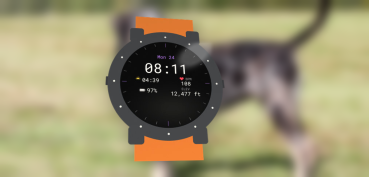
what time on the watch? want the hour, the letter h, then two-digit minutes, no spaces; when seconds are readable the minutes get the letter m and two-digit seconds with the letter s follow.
8h11
